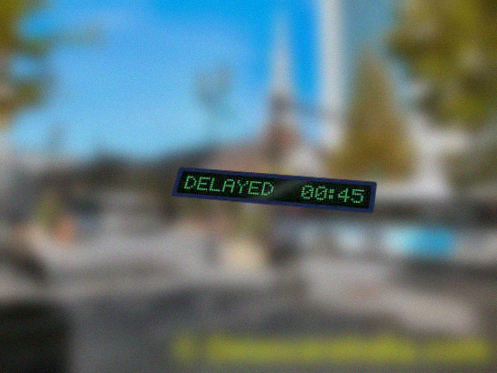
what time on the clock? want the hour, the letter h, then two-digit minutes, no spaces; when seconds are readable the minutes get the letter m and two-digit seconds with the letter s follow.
0h45
